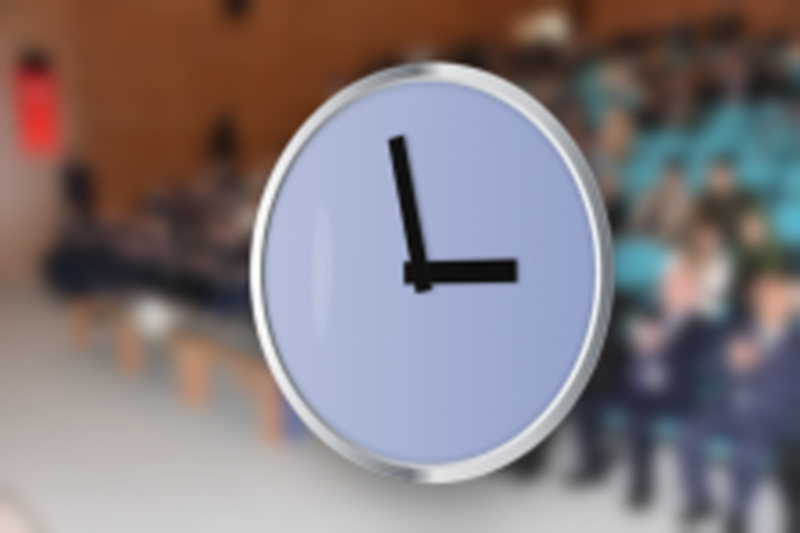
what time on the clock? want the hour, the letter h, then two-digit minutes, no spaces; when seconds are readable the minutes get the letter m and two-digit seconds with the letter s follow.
2h58
